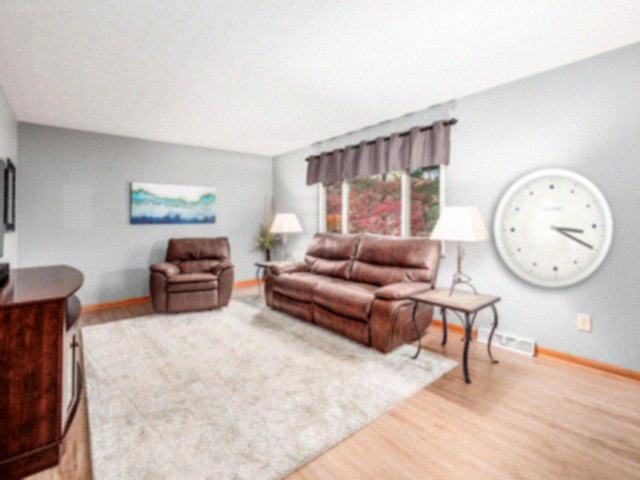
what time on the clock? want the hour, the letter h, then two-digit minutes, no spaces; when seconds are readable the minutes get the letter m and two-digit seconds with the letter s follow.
3h20
